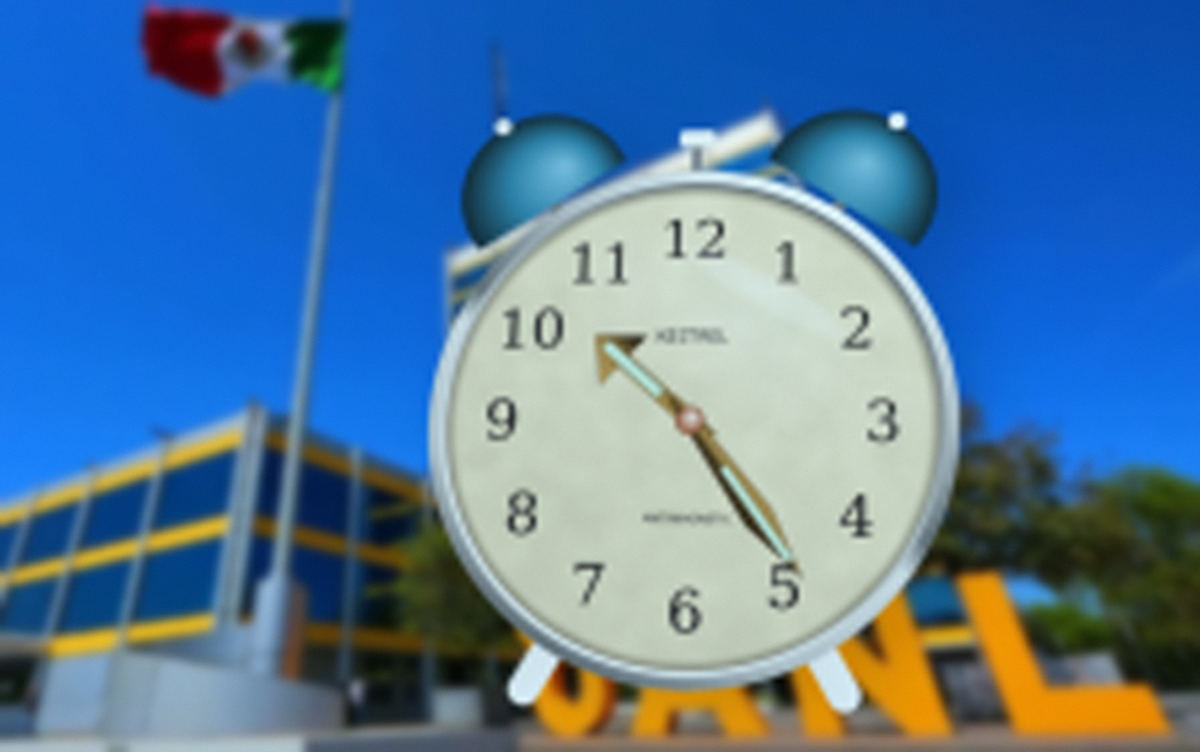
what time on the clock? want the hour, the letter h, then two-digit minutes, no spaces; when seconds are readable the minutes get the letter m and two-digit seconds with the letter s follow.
10h24
